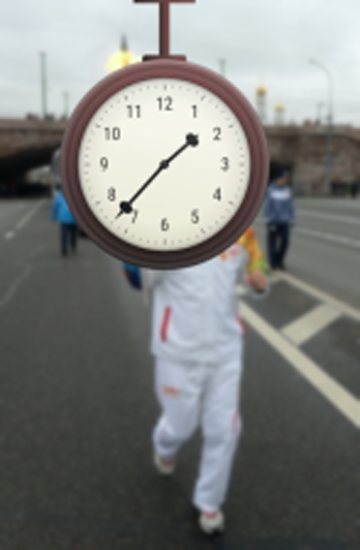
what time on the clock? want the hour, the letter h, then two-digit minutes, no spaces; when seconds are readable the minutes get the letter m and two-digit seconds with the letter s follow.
1h37
